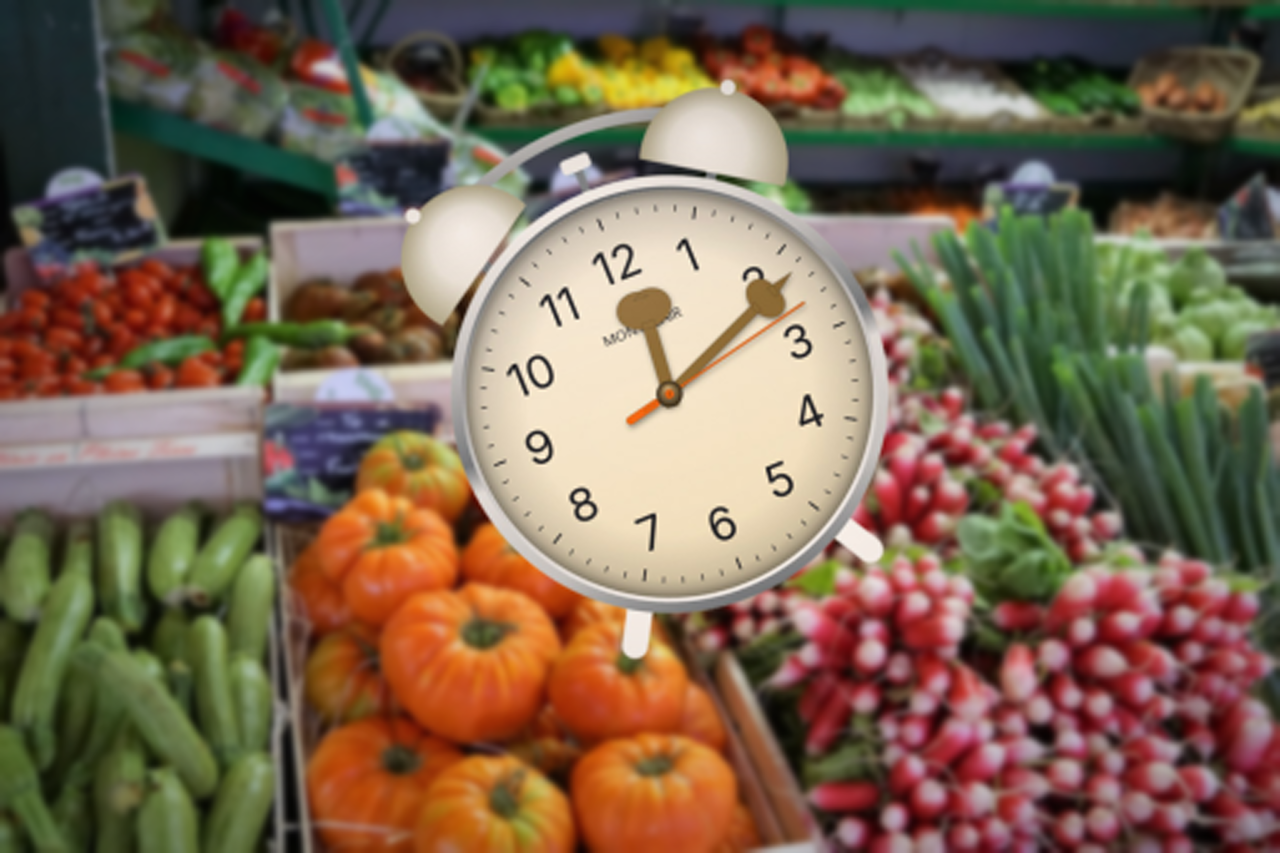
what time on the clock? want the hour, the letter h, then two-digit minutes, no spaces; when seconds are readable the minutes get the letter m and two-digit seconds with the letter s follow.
12h11m13s
